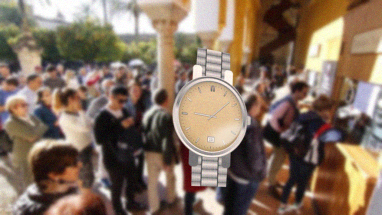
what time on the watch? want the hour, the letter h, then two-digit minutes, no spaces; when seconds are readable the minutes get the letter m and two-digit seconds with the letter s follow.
9h08
